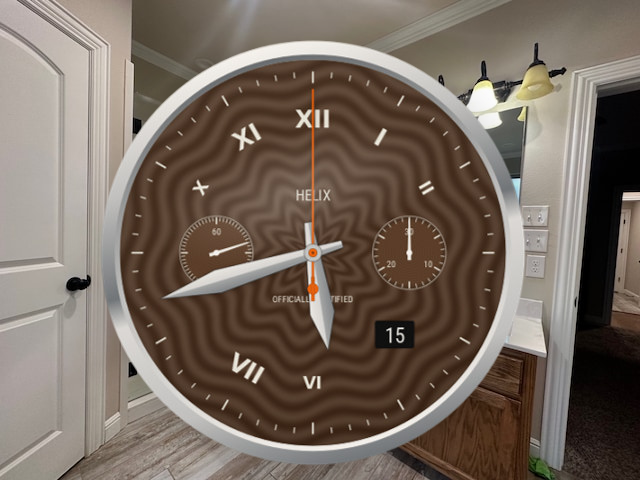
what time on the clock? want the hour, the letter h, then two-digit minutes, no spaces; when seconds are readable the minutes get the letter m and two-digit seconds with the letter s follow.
5h42m12s
